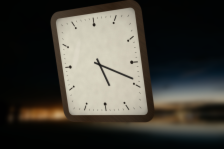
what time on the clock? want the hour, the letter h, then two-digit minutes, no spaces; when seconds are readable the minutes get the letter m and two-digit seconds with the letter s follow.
5h19
